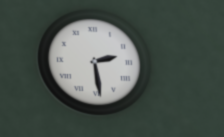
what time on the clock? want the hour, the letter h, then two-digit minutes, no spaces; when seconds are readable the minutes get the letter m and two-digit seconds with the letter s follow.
2h29
